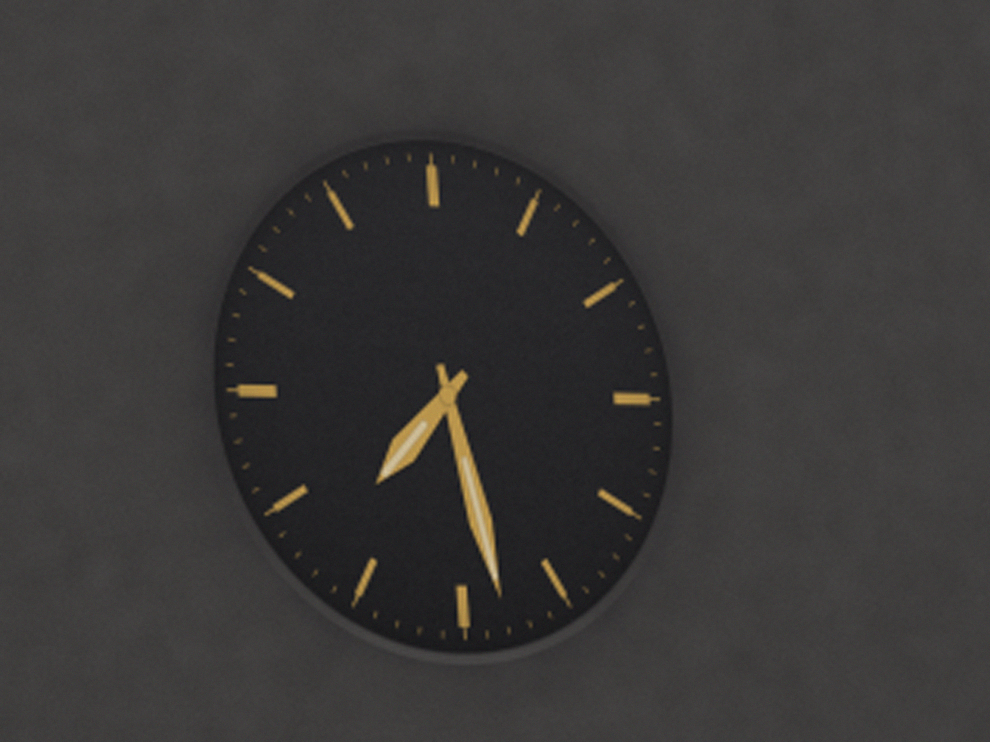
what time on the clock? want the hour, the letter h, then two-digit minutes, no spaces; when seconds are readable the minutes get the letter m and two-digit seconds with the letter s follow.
7h28
